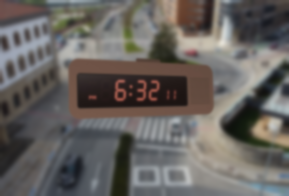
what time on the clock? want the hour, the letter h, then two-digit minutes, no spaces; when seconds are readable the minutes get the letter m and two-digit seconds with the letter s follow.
6h32
